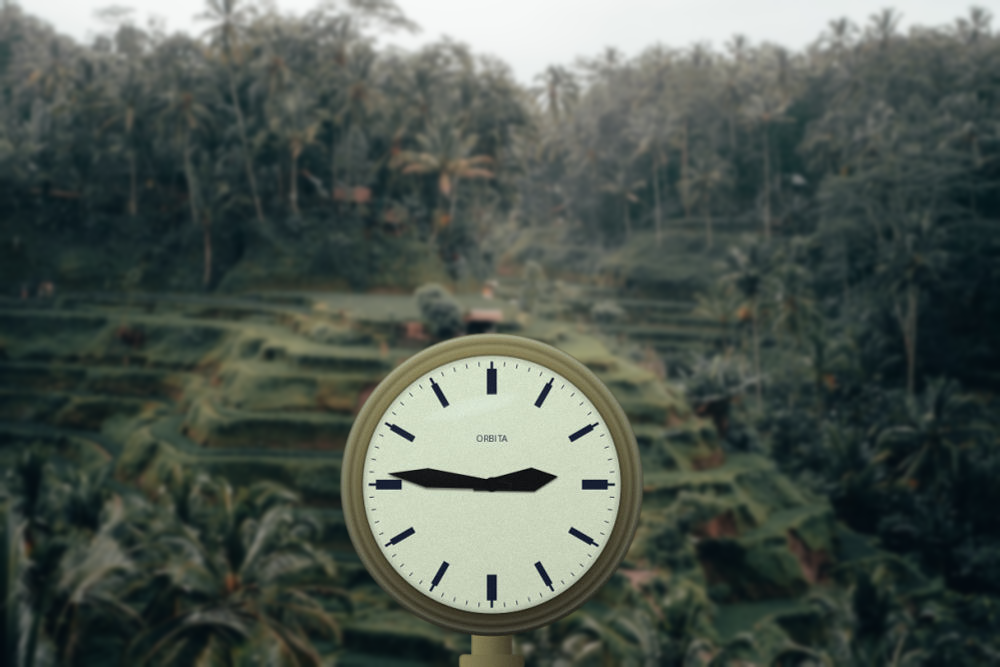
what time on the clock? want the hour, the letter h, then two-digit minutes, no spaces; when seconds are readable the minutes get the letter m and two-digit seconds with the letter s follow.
2h46
